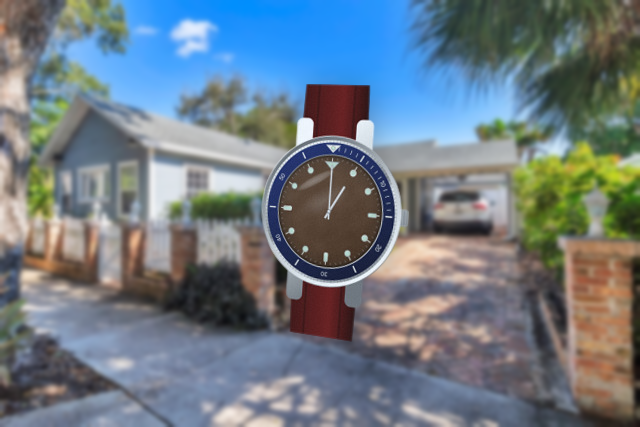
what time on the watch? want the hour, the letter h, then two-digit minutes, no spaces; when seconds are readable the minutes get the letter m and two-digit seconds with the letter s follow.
1h00
